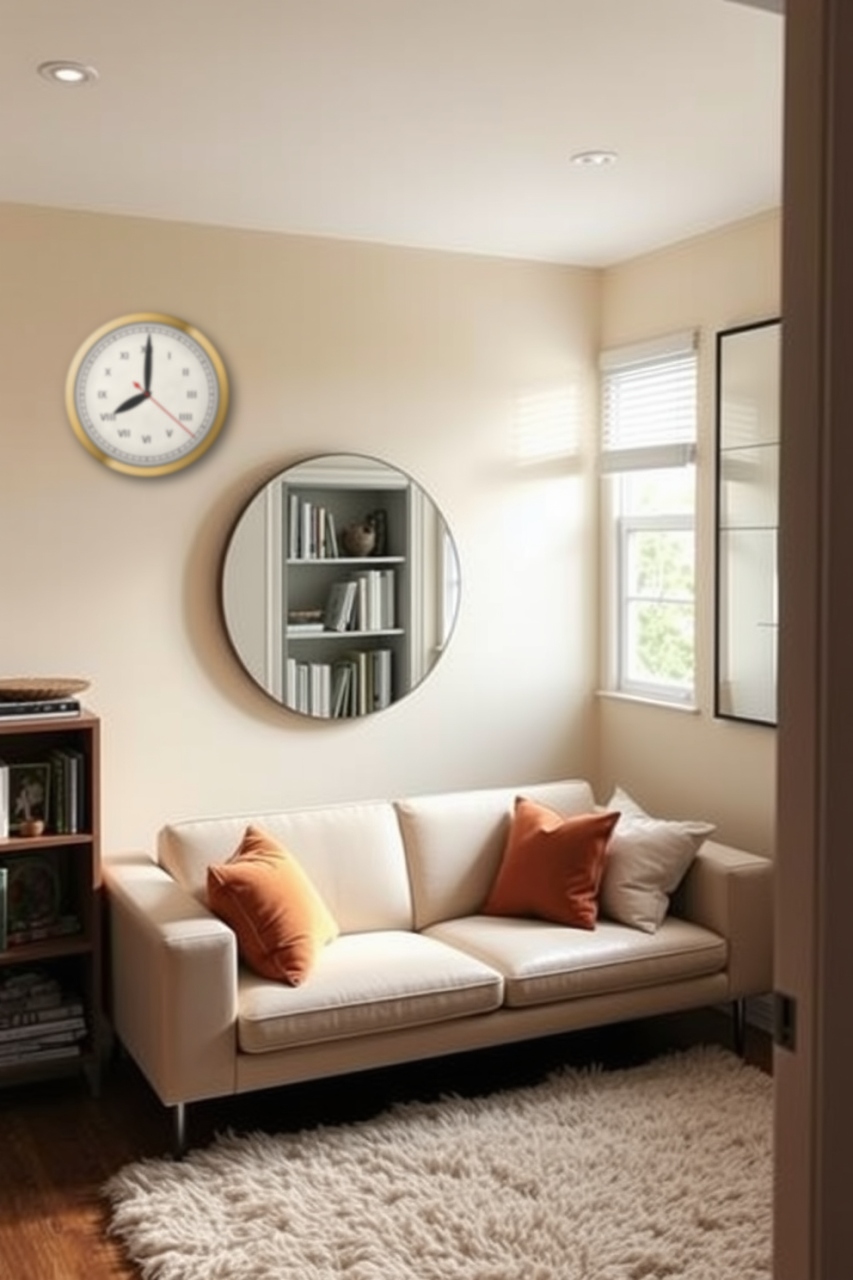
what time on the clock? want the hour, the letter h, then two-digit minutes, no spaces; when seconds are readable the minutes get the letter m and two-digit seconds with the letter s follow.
8h00m22s
